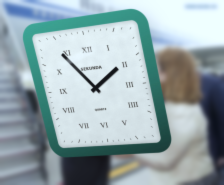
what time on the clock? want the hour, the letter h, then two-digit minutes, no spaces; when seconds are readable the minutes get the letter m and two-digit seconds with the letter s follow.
1h54
